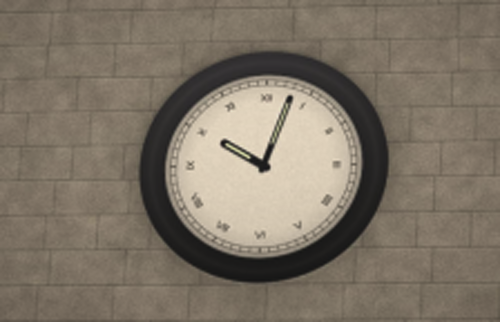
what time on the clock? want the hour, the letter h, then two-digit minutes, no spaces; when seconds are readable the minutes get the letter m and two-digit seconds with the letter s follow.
10h03
